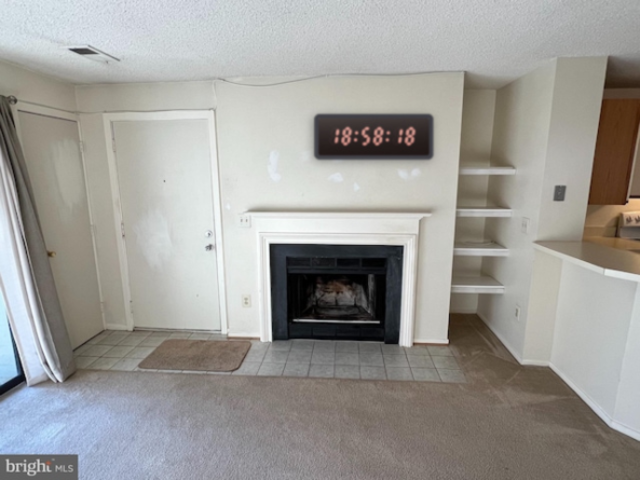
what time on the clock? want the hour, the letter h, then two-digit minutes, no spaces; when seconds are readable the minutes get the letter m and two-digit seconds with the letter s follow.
18h58m18s
